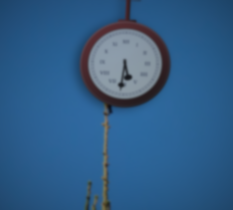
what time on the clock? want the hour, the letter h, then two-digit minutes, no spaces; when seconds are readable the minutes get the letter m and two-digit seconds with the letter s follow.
5h31
